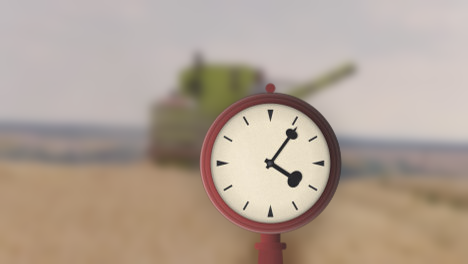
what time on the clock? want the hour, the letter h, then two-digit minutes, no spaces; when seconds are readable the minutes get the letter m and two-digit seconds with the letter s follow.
4h06
